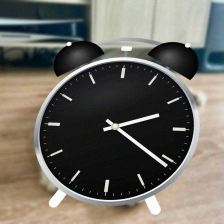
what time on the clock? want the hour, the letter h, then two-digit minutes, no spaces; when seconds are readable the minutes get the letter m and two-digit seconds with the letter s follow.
2h21
